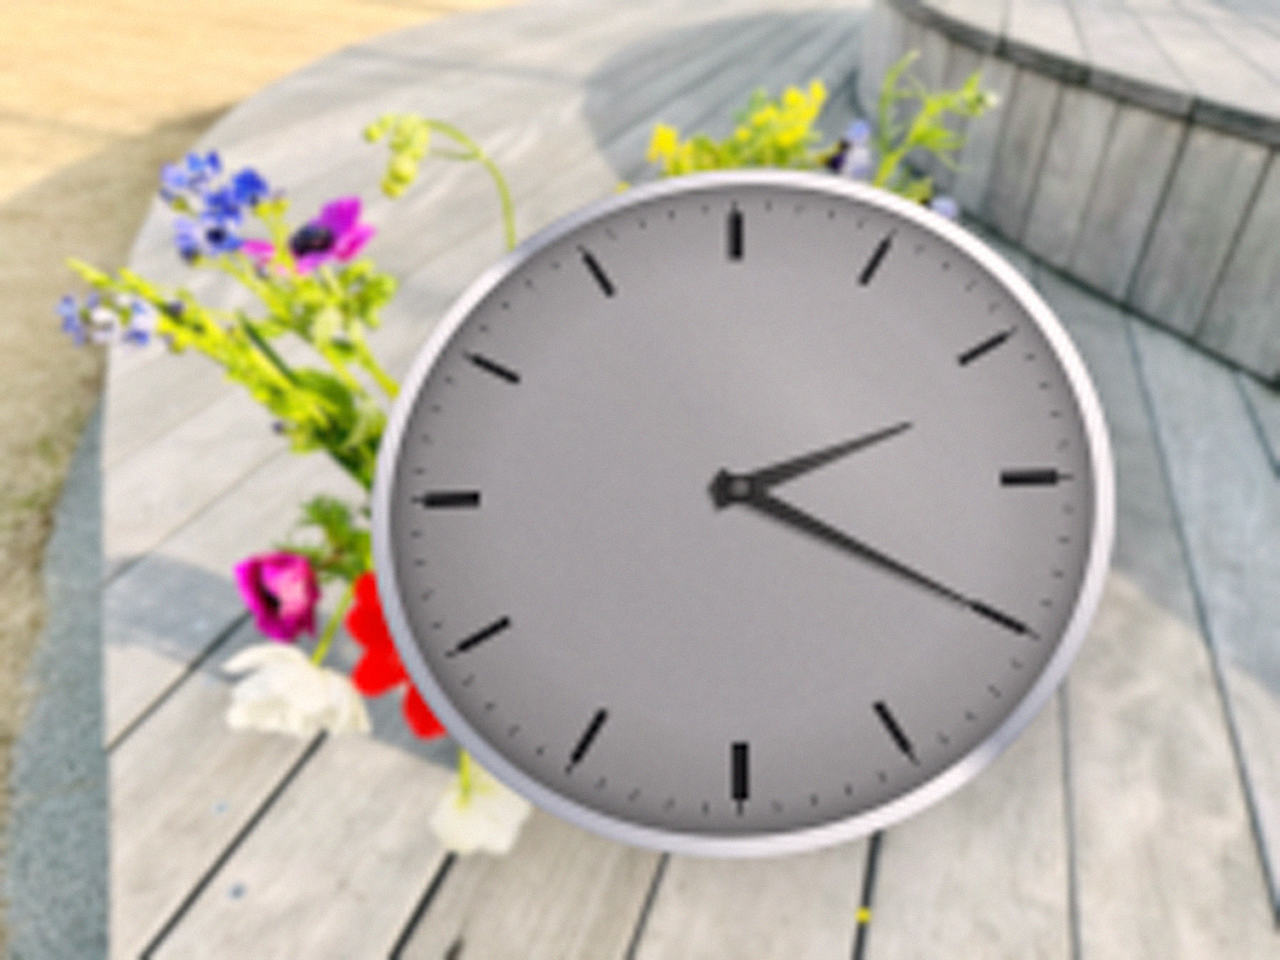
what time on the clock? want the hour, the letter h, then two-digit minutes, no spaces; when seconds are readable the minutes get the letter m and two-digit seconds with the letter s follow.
2h20
